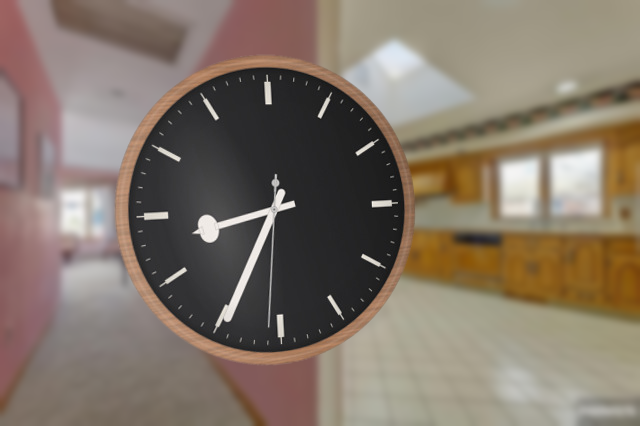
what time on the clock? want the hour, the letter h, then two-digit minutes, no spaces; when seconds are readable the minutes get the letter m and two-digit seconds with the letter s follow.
8h34m31s
